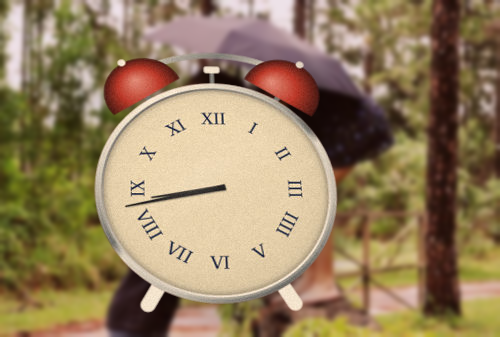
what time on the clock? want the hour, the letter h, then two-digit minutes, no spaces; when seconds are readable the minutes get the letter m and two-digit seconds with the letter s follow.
8h43
